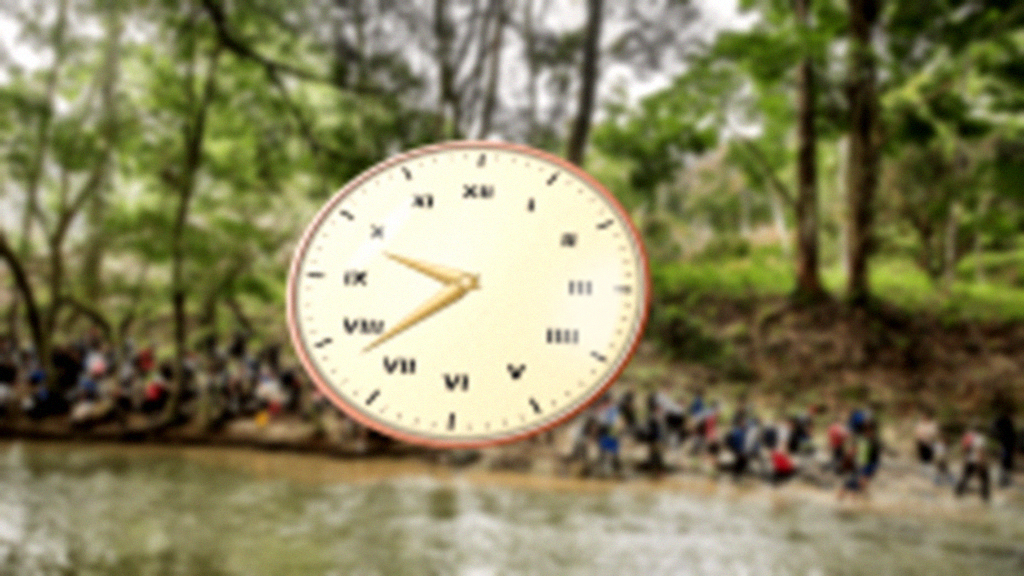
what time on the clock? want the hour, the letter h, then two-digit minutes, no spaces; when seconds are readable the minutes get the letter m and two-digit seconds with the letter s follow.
9h38
